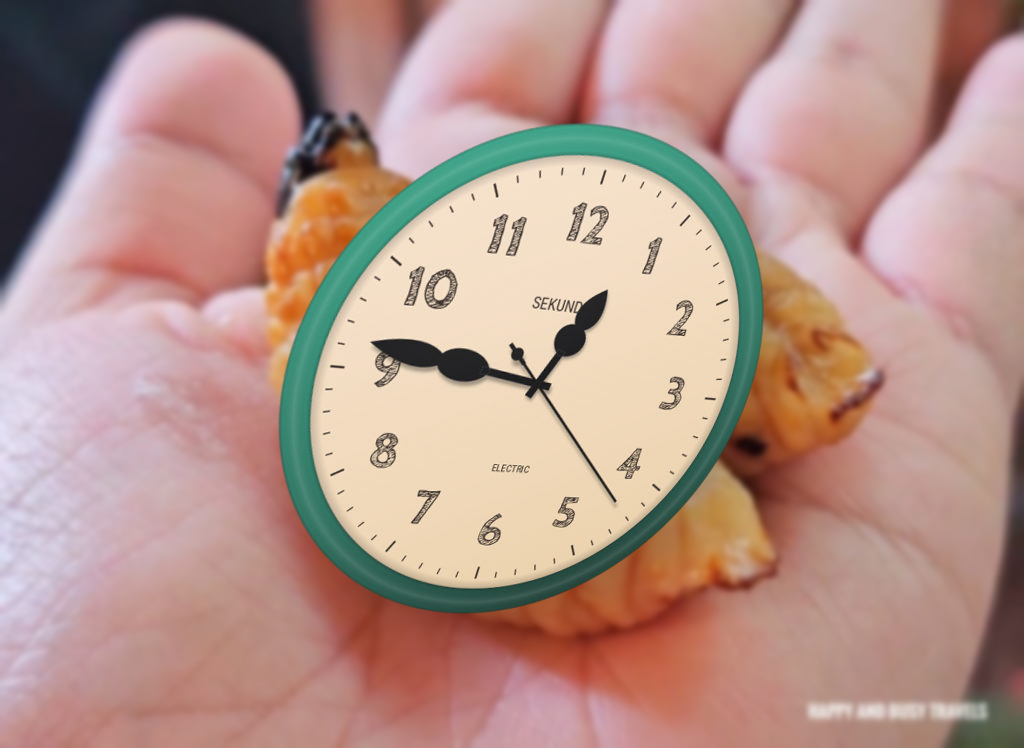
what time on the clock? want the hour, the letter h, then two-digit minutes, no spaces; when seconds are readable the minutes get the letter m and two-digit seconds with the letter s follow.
12h46m22s
